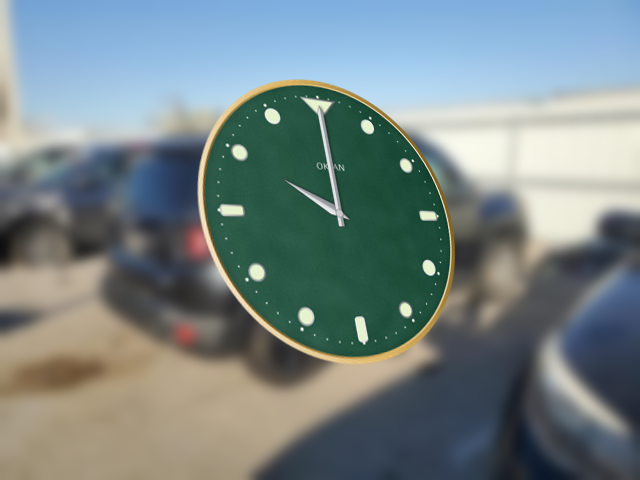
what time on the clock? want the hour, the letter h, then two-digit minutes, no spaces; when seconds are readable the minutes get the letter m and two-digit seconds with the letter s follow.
10h00
